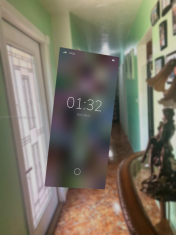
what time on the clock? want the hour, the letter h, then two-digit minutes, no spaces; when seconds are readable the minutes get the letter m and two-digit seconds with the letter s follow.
1h32
